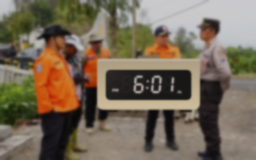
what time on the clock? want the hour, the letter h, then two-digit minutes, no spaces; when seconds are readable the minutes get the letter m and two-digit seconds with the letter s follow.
6h01
